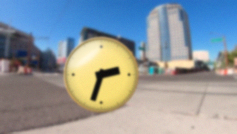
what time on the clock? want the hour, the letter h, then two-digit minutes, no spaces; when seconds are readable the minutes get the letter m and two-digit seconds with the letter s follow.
2h33
